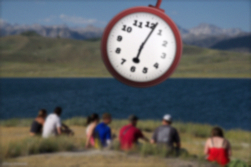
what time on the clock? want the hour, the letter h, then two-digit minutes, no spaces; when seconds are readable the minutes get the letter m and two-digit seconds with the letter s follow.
6h02
